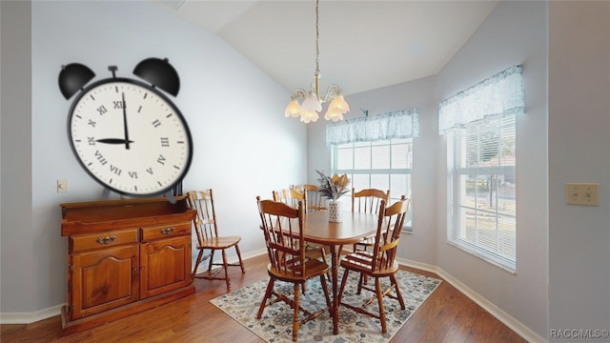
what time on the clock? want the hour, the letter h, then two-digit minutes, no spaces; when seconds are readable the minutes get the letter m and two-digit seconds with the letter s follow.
9h01
